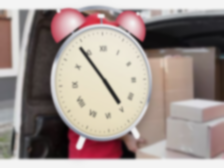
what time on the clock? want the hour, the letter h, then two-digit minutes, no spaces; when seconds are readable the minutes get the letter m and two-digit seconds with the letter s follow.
4h54
